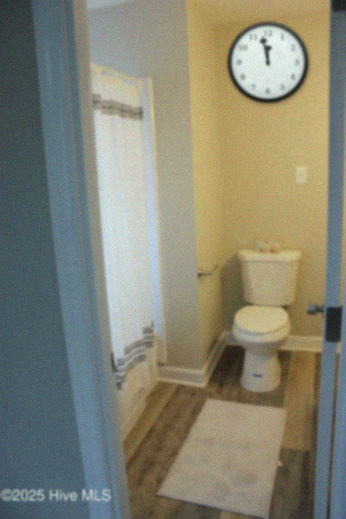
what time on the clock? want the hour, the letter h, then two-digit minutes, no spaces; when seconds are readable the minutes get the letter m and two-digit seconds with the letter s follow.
11h58
